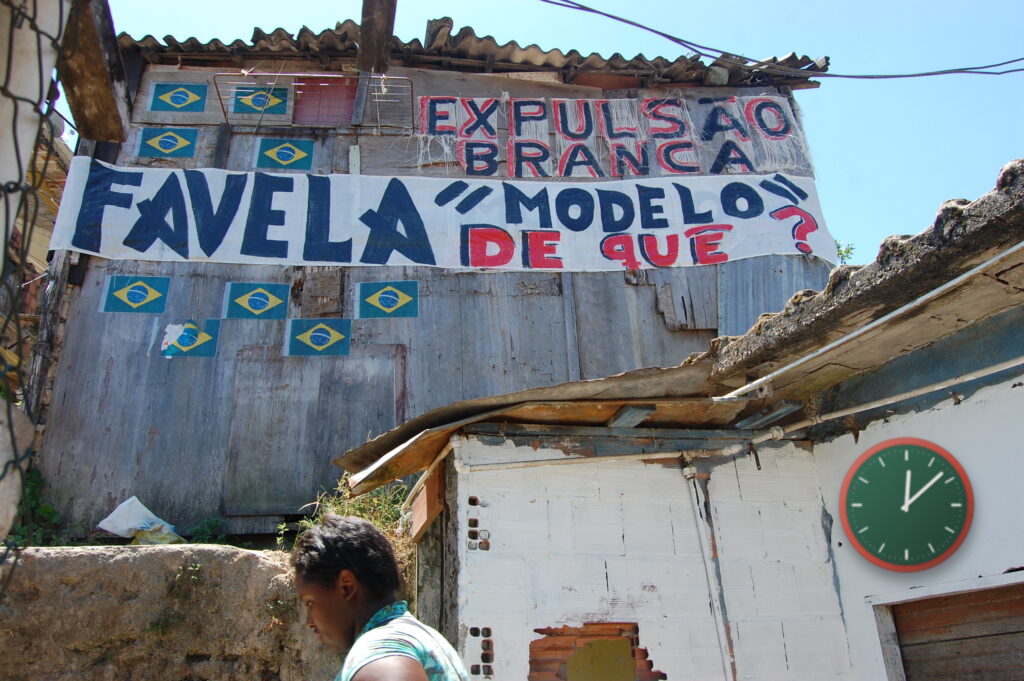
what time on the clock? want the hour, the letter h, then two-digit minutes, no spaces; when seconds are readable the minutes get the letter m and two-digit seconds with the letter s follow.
12h08
